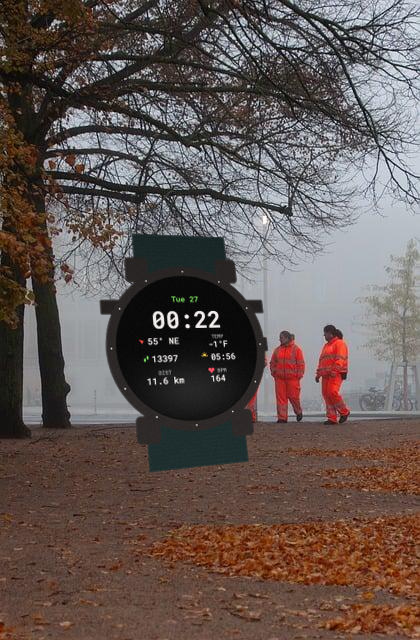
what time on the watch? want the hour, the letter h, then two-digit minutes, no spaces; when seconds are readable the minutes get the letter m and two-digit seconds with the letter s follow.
0h22
